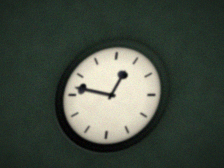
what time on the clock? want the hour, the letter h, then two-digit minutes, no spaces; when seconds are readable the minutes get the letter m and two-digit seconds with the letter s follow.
12h47
